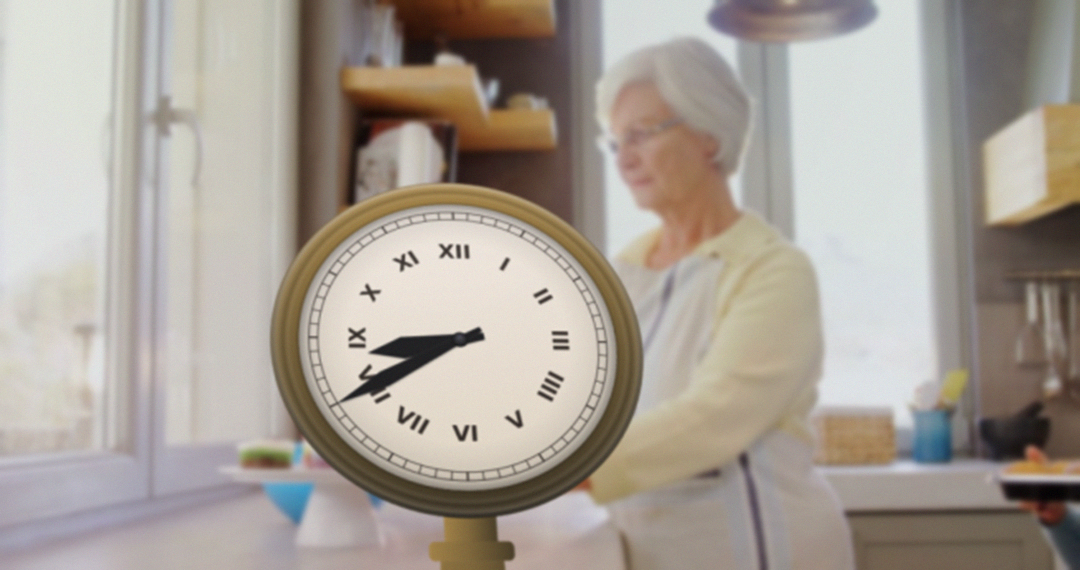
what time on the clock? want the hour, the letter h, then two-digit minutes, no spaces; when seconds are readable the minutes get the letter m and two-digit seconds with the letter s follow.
8h40
